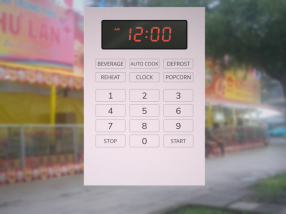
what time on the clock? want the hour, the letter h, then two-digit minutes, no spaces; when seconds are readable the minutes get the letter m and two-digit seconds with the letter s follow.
12h00
